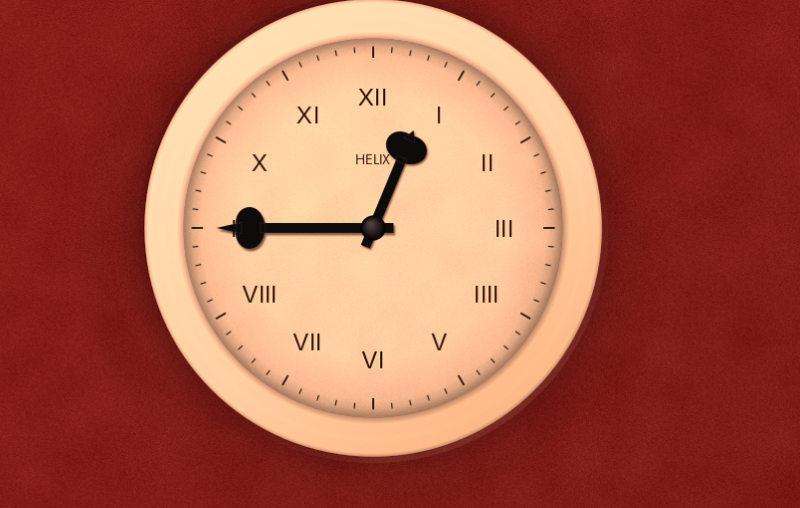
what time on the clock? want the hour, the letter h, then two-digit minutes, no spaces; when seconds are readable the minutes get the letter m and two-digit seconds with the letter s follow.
12h45
